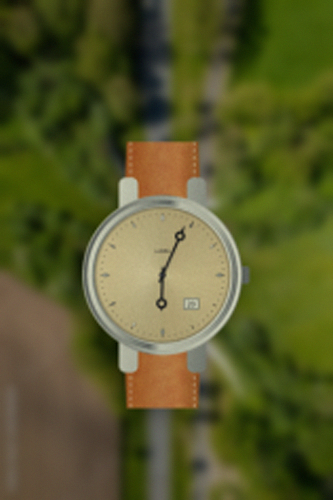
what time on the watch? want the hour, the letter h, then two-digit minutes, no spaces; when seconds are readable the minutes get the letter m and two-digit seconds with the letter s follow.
6h04
